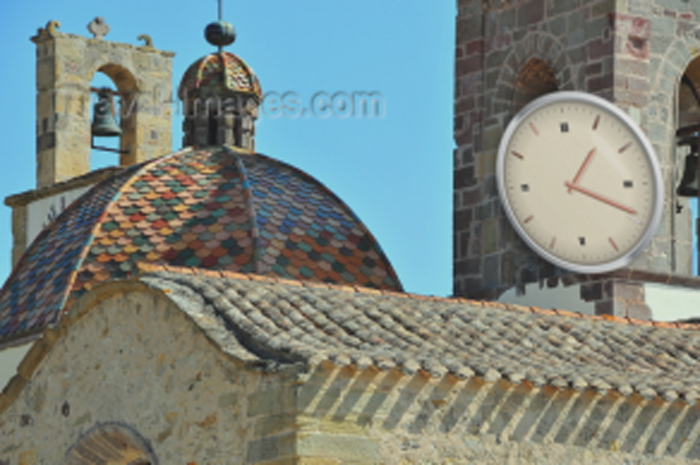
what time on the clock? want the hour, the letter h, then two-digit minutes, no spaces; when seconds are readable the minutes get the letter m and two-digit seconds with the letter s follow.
1h19
